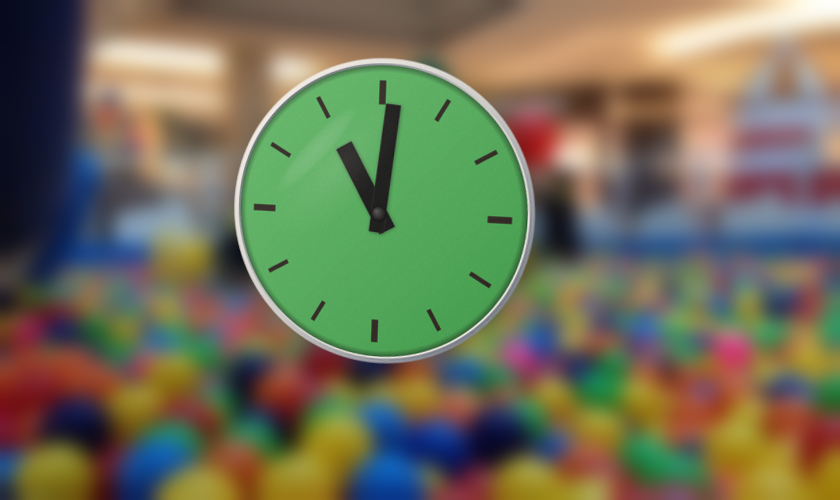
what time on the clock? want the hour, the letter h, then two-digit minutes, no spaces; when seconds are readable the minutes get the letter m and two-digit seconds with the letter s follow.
11h01
